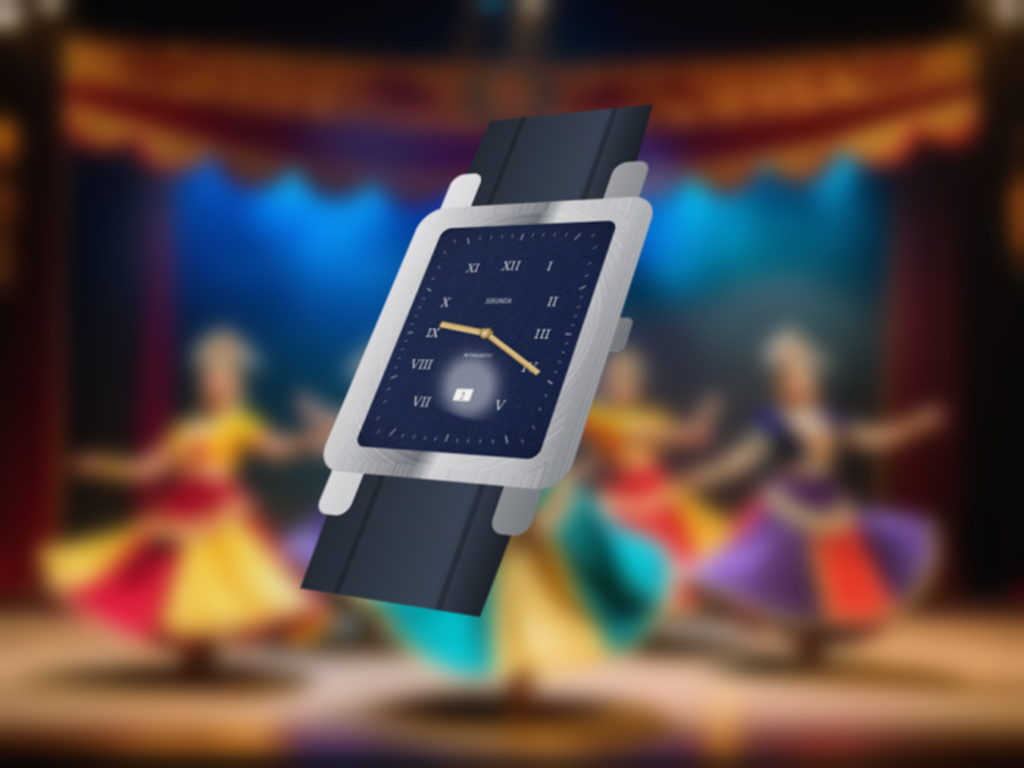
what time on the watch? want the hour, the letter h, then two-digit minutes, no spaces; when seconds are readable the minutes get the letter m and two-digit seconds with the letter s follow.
9h20
